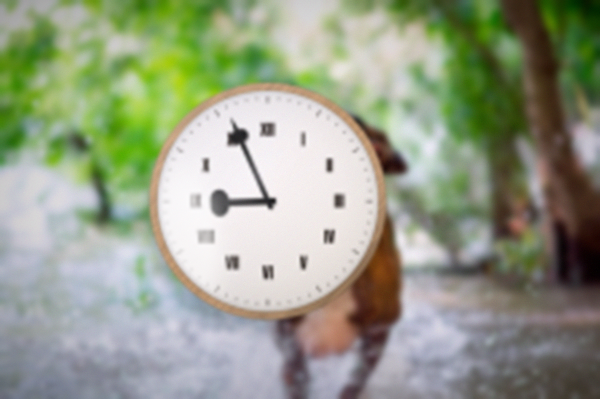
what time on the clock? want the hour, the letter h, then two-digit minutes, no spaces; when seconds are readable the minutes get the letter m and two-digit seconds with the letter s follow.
8h56
